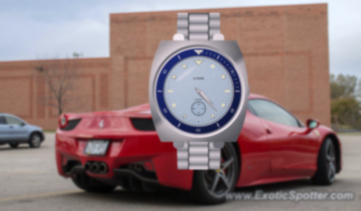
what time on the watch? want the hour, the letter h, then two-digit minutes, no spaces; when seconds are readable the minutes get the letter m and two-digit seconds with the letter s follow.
4h23
